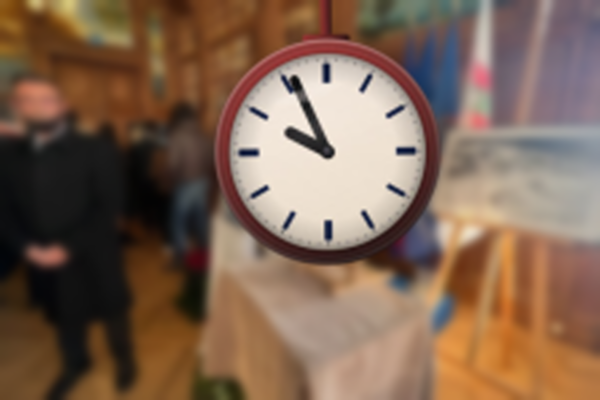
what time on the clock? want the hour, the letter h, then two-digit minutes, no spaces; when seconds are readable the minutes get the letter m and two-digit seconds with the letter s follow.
9h56
